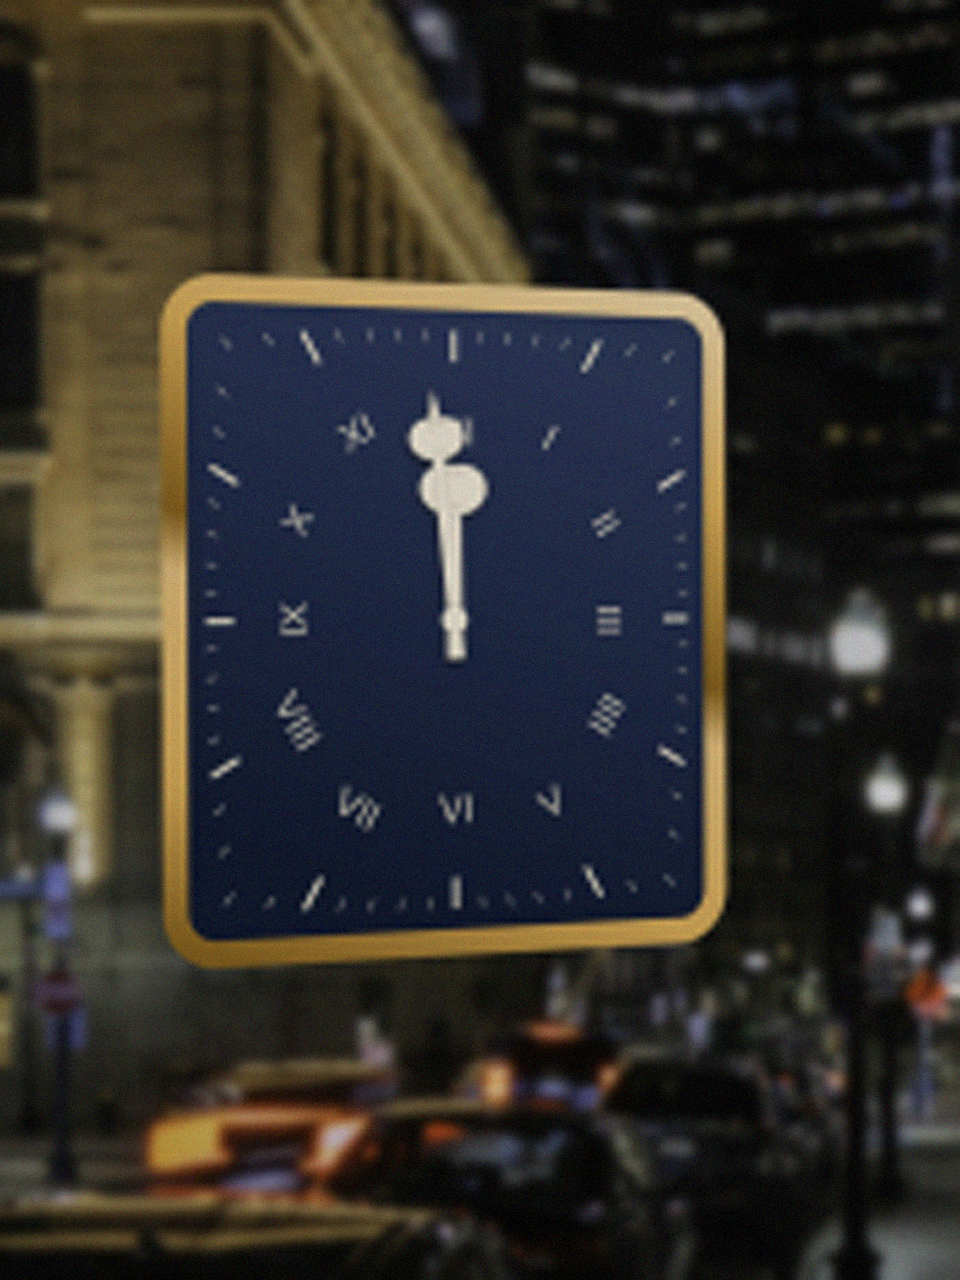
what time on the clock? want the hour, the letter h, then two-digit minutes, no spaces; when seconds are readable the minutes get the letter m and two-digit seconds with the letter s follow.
11h59
